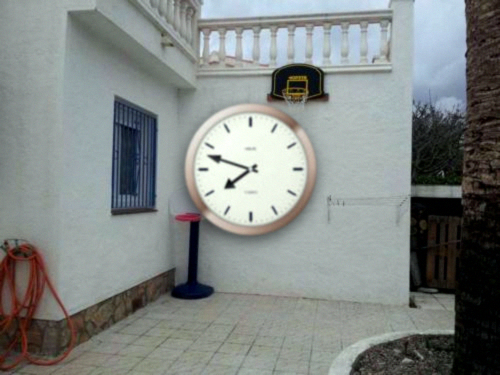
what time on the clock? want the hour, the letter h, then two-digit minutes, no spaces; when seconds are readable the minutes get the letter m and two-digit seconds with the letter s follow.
7h48
